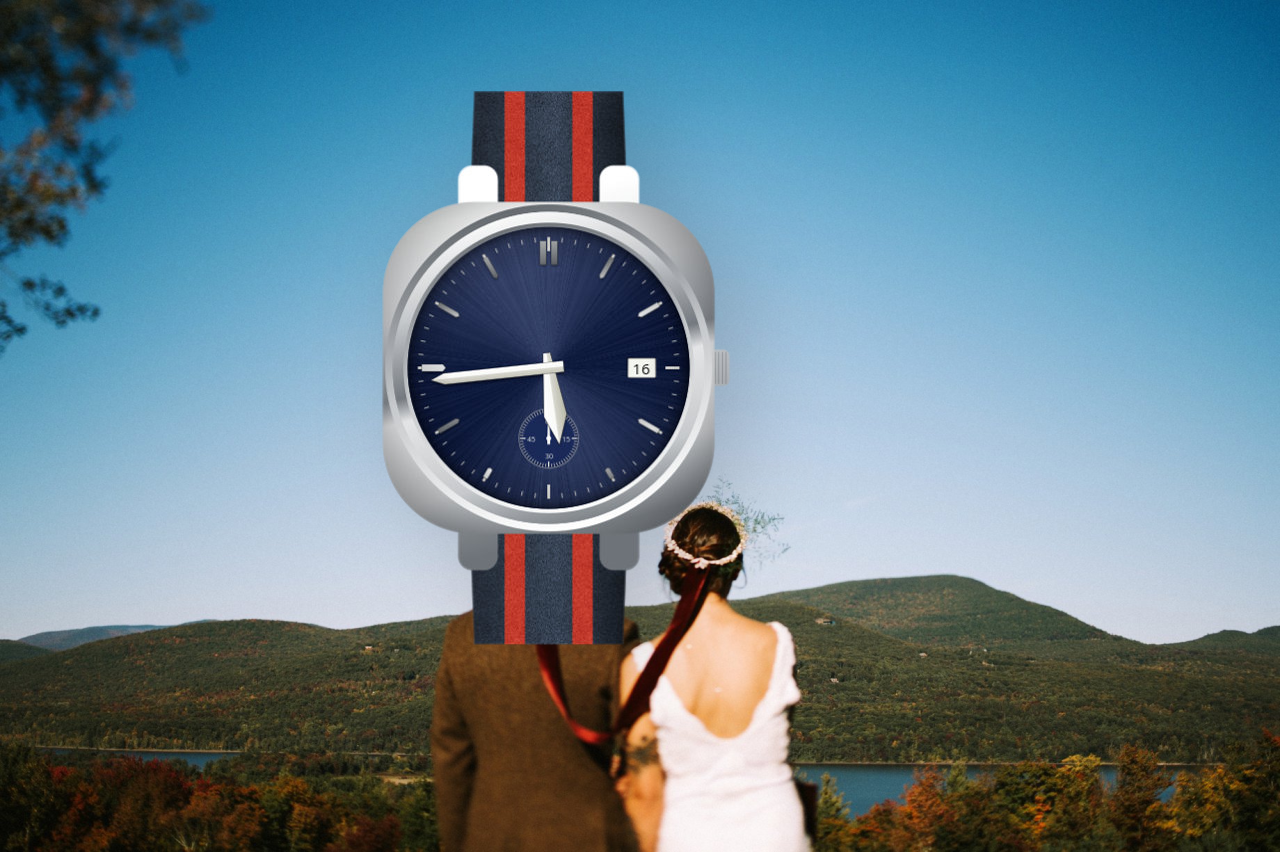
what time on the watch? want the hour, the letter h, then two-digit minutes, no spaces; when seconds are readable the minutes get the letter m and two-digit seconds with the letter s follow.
5h44
